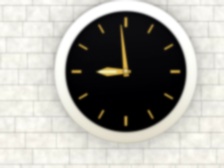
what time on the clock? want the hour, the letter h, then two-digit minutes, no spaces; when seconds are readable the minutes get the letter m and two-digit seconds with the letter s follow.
8h59
